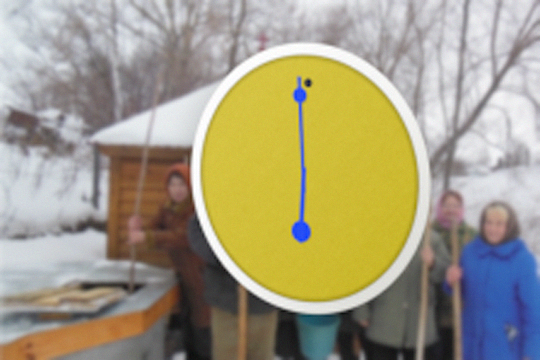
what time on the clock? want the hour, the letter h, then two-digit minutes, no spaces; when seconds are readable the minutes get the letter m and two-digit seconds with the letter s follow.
5h59
